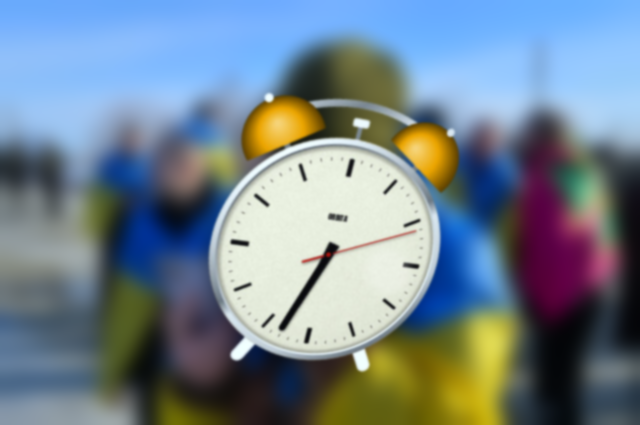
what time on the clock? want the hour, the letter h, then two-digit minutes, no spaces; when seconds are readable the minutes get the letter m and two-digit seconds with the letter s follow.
6h33m11s
